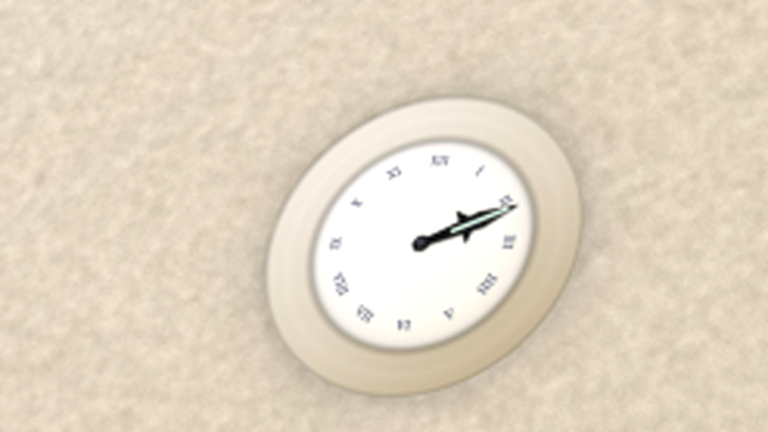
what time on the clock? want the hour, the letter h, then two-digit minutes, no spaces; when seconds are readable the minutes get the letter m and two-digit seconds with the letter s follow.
2h11
